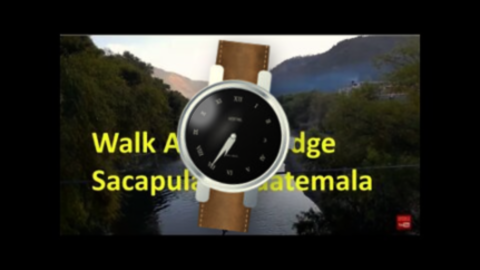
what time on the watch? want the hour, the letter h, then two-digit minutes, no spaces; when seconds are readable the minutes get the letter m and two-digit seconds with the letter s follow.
6h35
